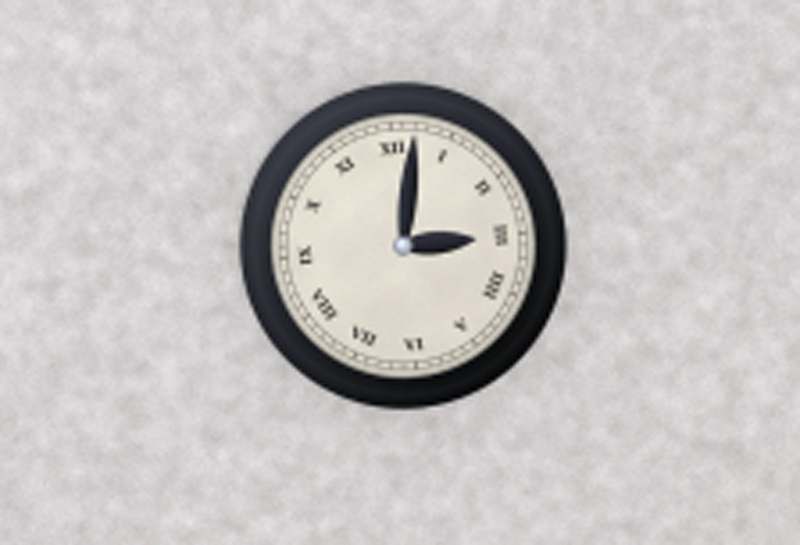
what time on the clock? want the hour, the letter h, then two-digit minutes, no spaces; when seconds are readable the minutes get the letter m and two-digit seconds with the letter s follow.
3h02
